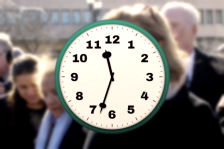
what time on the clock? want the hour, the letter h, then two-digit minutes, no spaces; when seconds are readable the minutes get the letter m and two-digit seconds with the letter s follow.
11h33
